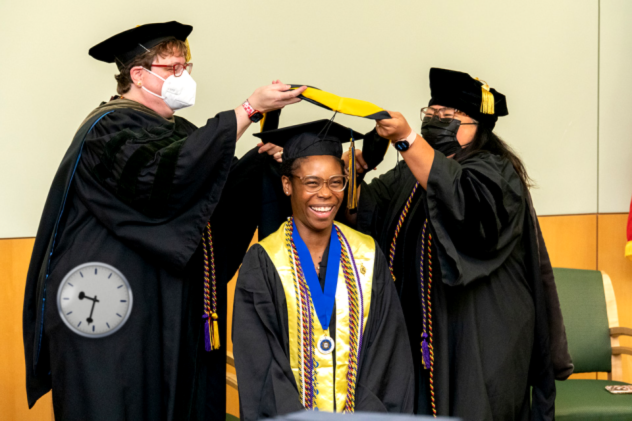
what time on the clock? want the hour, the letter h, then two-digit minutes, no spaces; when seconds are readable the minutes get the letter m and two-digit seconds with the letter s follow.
9h32
